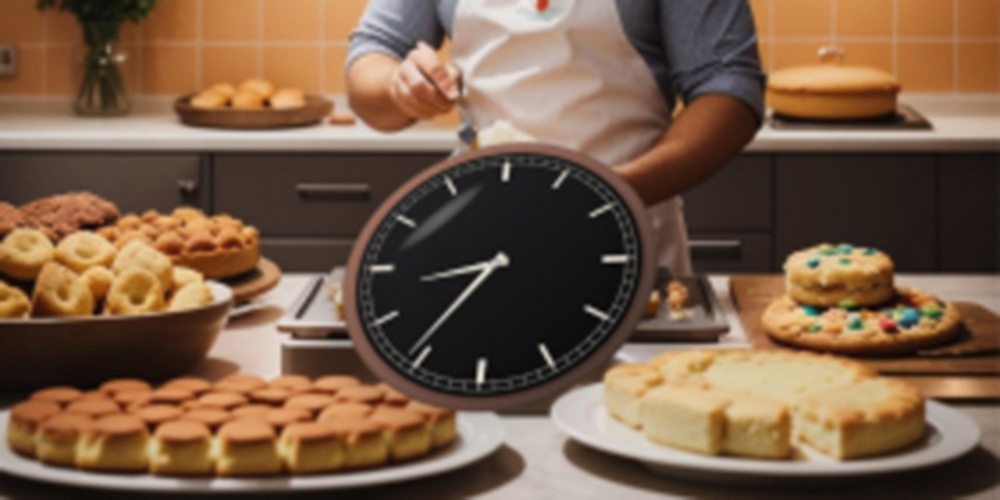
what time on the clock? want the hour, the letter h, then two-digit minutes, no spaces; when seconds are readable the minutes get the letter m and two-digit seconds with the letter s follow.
8h36
